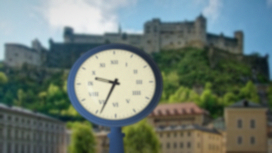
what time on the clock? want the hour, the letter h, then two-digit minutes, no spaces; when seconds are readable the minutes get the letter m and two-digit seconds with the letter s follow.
9h34
